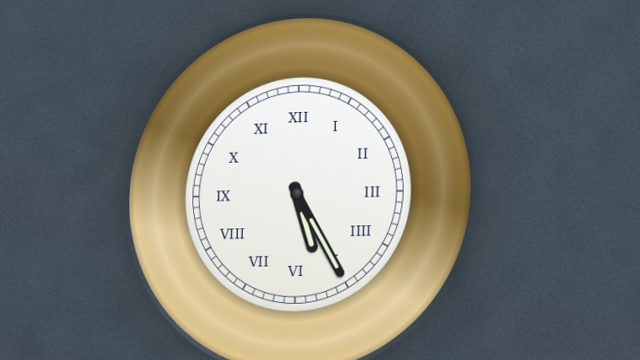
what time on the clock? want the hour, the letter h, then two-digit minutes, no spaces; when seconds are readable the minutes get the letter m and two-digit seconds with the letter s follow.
5h25
